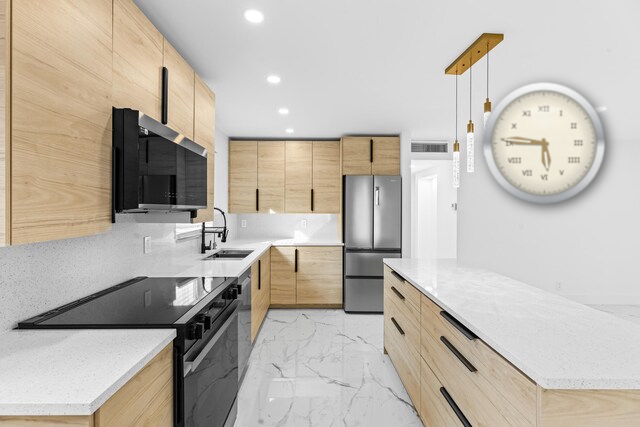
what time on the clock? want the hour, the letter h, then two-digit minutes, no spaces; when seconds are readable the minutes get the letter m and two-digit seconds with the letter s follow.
5h46
